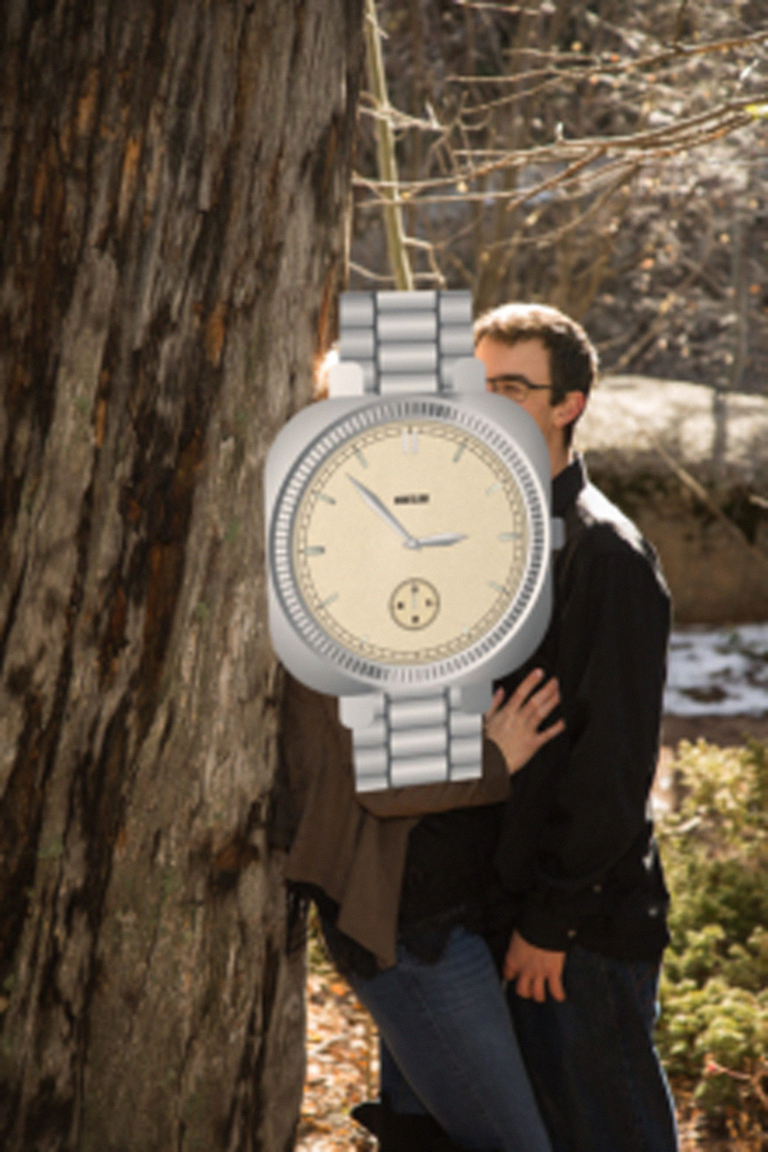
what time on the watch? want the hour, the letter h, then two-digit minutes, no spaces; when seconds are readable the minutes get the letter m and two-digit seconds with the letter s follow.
2h53
